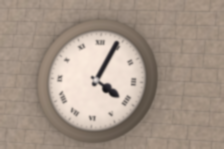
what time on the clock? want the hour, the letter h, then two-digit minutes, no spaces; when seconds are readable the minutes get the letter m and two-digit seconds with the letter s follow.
4h04
